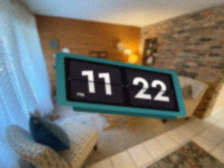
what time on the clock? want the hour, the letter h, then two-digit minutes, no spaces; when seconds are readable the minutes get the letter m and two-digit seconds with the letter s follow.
11h22
